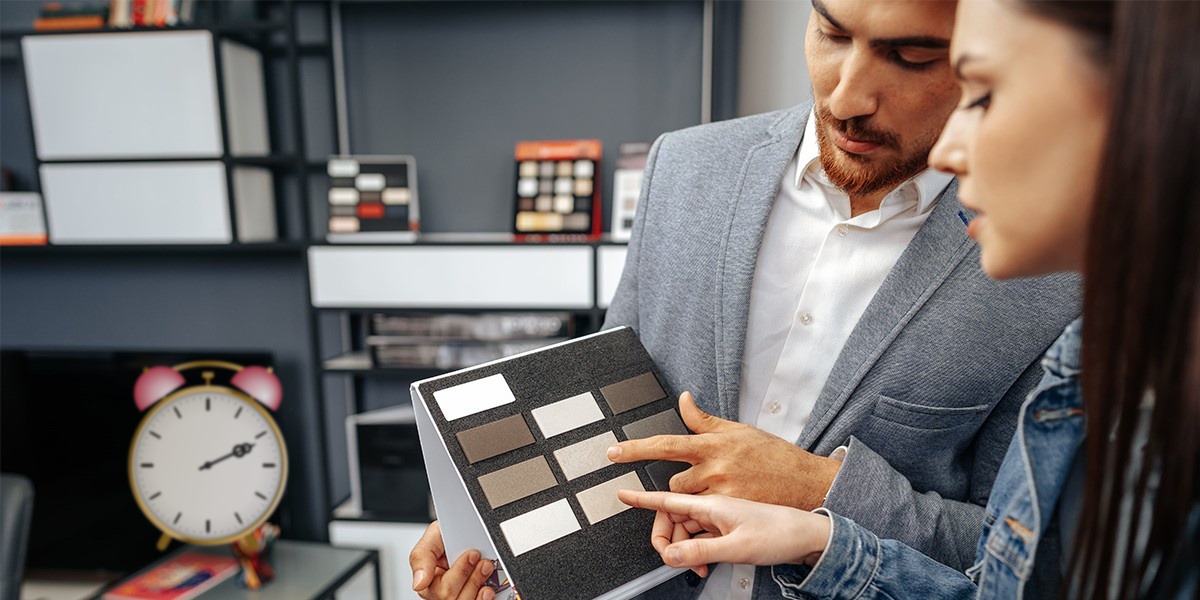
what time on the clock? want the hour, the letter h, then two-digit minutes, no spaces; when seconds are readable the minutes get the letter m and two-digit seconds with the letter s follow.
2h11
